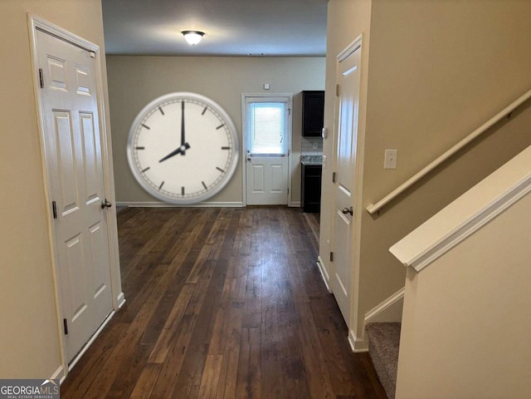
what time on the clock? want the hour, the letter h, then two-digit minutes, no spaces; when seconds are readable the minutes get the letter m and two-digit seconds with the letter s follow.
8h00
